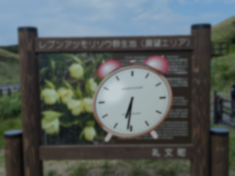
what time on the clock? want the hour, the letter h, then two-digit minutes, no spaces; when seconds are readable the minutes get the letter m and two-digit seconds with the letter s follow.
6h31
